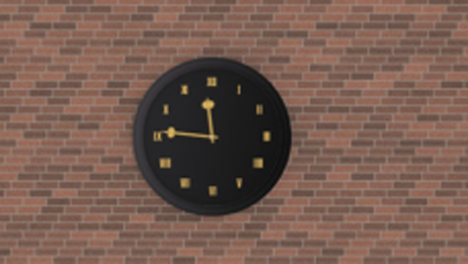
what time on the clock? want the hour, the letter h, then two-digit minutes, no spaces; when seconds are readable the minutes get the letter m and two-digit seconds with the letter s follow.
11h46
